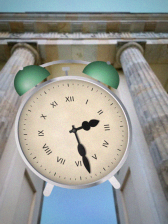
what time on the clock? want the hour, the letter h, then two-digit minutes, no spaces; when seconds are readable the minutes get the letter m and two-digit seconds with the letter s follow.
2h28
